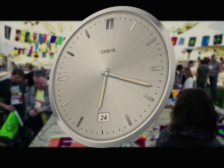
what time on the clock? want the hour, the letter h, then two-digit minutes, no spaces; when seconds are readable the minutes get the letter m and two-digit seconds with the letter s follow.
6h18
